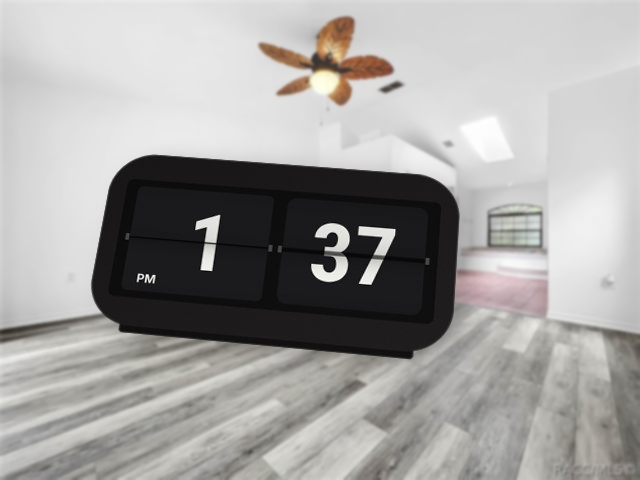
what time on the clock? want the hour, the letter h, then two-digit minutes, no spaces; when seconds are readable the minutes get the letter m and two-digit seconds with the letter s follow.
1h37
